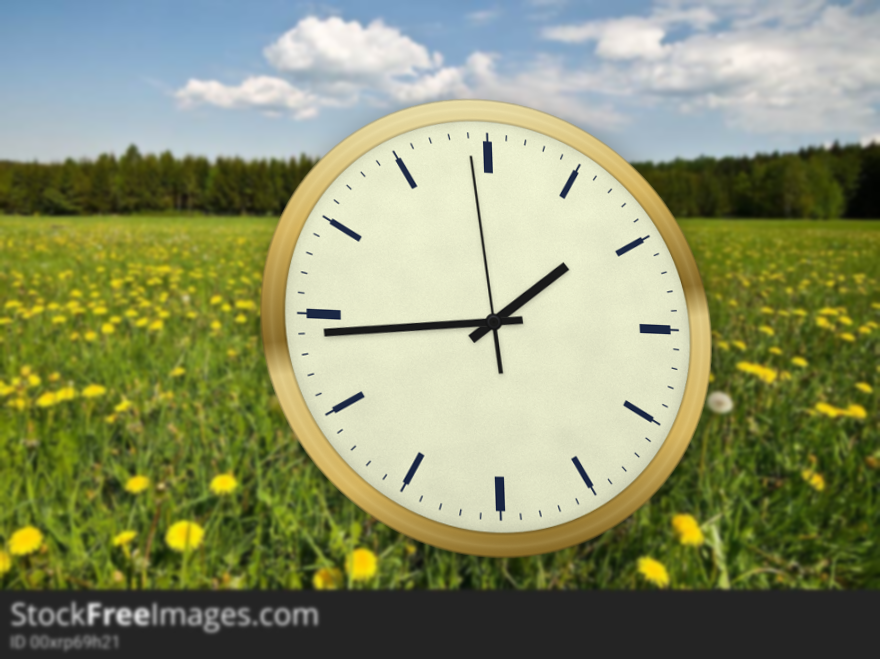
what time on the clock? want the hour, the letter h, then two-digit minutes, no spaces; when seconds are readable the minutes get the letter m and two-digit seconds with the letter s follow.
1h43m59s
